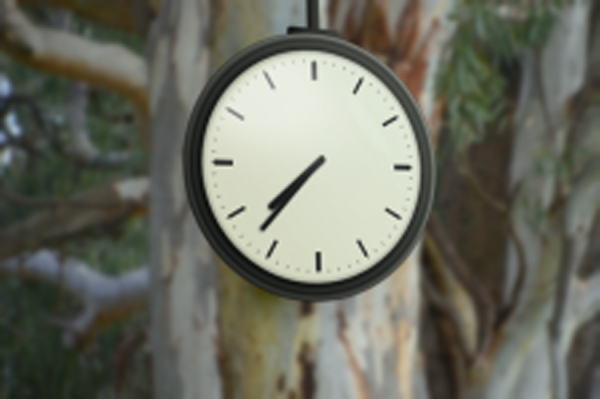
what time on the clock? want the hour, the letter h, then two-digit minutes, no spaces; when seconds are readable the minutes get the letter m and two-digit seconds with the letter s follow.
7h37
